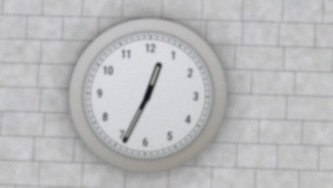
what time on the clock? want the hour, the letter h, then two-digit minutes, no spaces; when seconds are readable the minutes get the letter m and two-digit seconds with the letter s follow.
12h34
